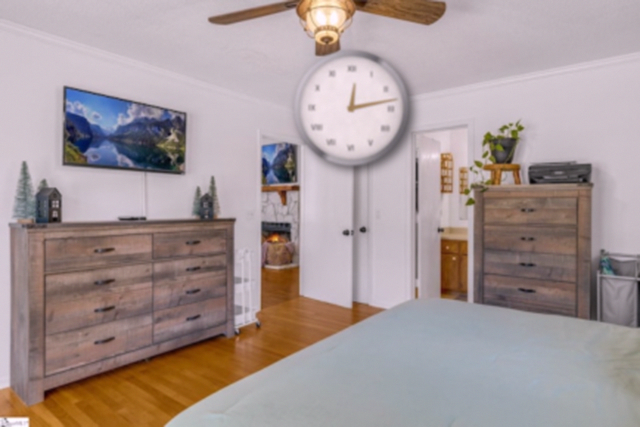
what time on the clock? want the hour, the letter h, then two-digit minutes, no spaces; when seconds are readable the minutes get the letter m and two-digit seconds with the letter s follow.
12h13
